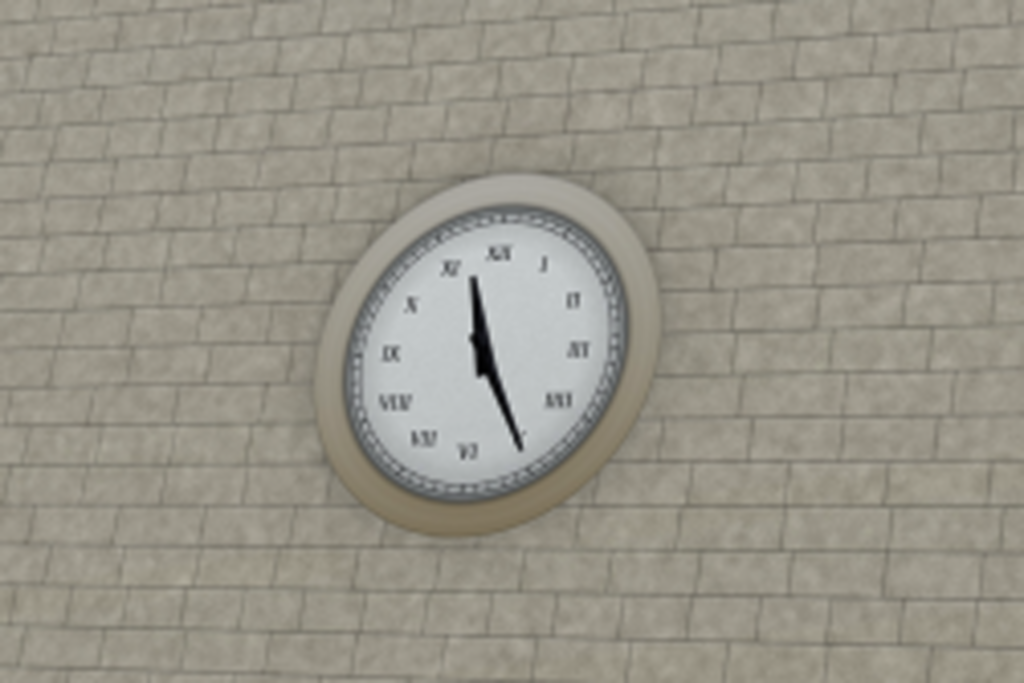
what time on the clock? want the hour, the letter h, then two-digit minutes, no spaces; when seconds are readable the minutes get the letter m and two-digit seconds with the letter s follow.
11h25
